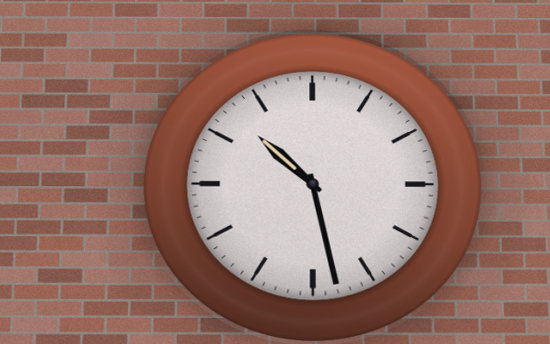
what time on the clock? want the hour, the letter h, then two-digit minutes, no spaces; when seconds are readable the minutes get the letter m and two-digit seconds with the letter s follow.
10h28
